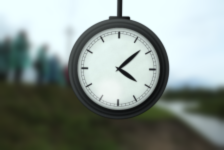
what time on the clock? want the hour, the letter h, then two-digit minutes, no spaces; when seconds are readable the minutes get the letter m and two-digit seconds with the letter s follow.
4h08
